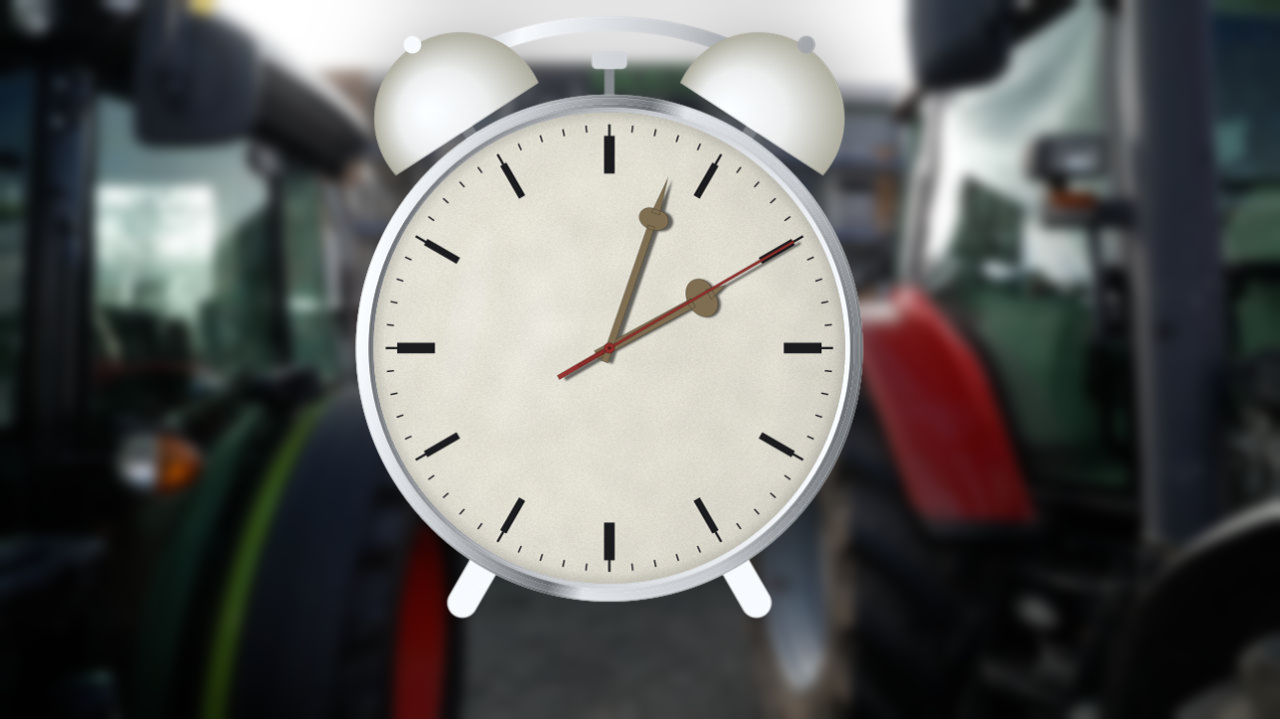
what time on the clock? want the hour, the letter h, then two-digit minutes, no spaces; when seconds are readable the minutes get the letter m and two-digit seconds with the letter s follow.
2h03m10s
